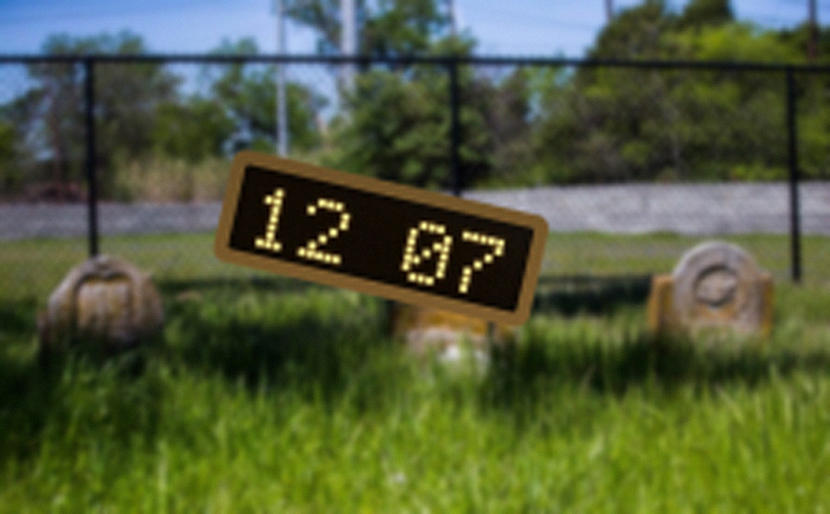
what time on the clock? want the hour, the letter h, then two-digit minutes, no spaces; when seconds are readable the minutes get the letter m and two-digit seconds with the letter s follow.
12h07
